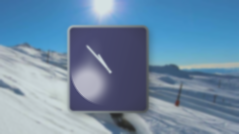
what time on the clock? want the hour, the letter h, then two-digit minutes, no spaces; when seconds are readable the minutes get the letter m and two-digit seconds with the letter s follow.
10h53
